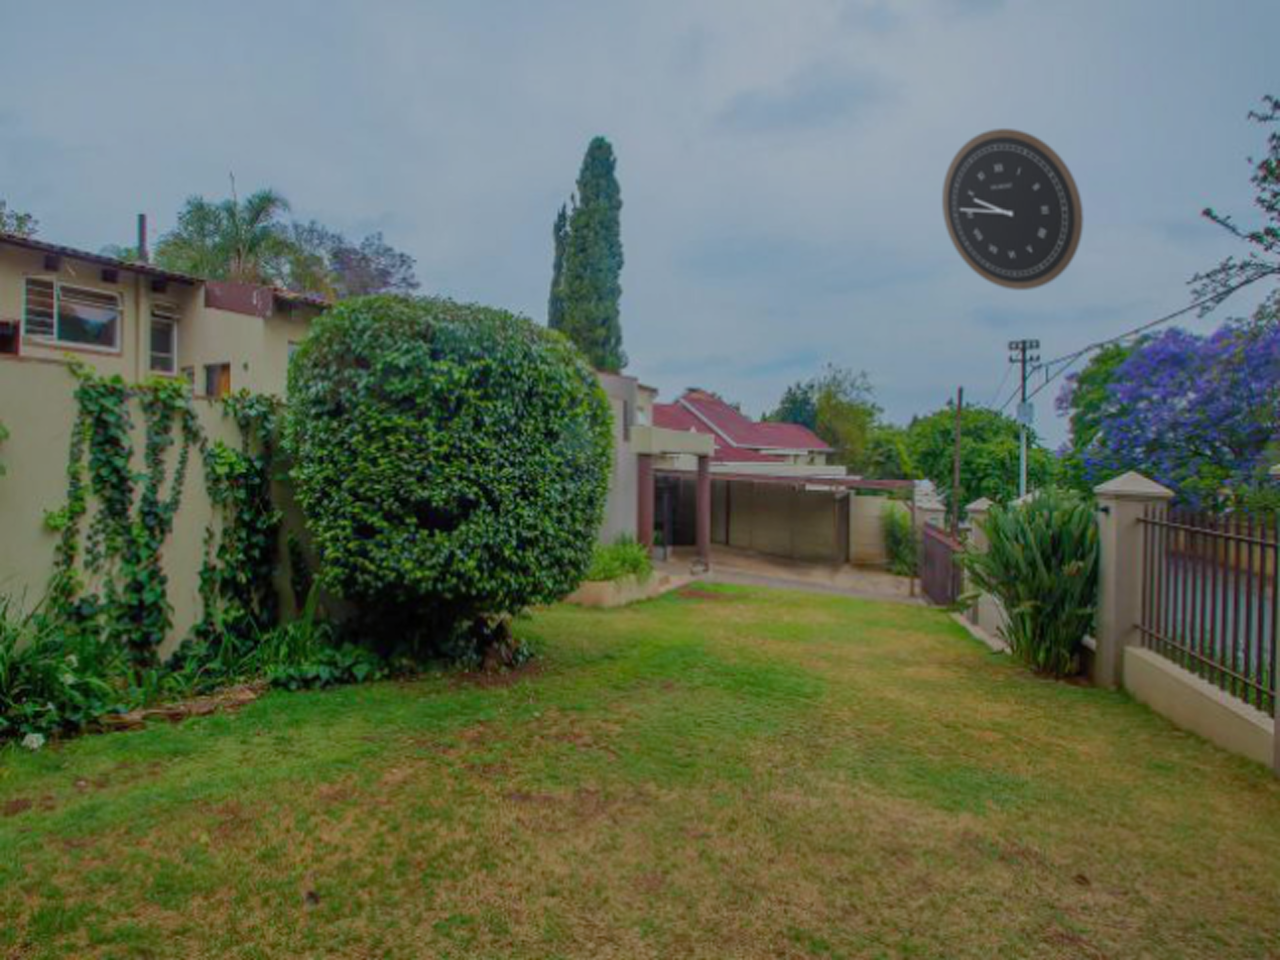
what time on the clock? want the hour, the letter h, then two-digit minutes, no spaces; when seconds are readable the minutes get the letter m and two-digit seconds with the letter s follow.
9h46
